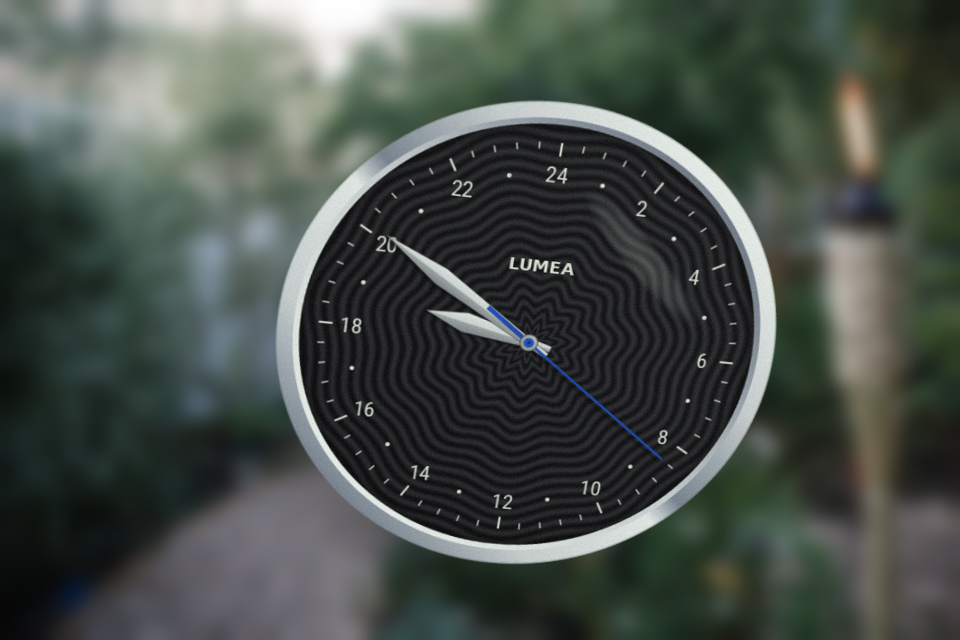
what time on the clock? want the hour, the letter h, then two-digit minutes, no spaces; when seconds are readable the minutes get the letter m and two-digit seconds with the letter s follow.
18h50m21s
